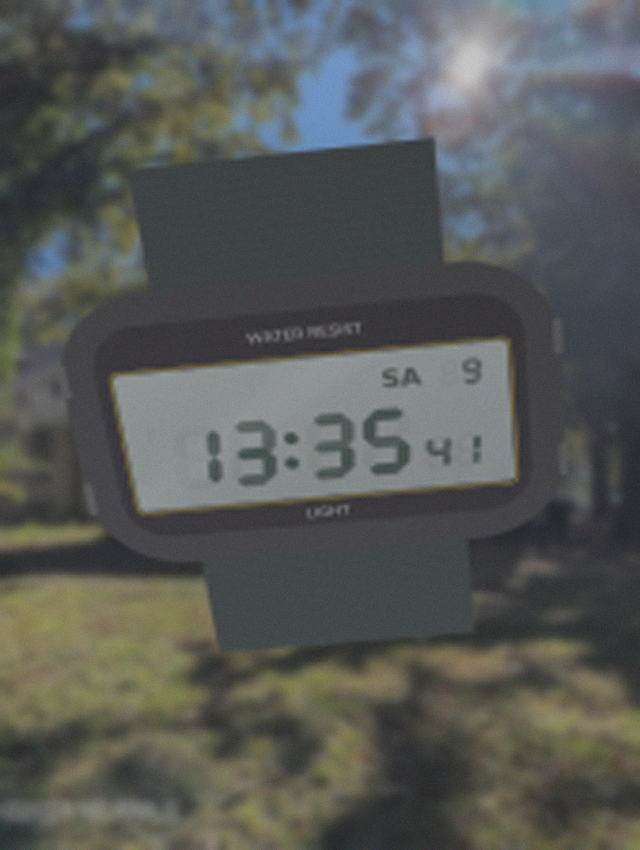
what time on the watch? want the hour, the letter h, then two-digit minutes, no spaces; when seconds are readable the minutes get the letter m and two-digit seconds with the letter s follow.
13h35m41s
